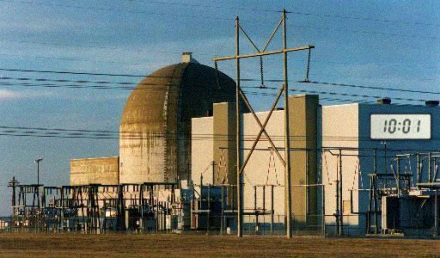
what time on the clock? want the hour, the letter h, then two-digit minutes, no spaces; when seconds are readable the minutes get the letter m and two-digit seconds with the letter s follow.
10h01
